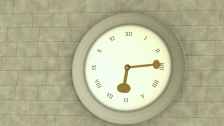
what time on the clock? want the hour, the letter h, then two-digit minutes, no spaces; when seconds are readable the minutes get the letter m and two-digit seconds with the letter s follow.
6h14
